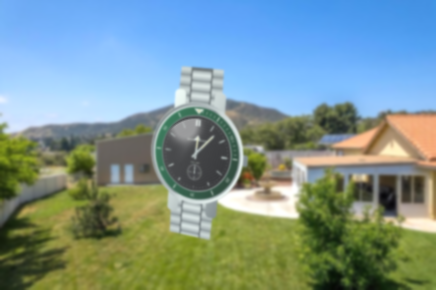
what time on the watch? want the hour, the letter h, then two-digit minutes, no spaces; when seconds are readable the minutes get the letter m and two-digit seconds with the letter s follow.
12h07
